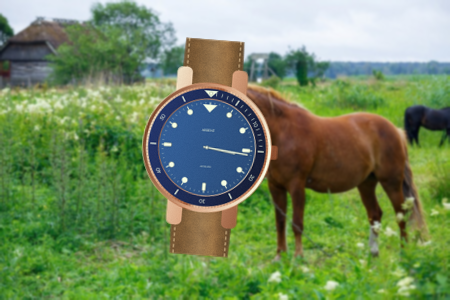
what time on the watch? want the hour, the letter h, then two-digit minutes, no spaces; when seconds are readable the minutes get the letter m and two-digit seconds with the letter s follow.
3h16
